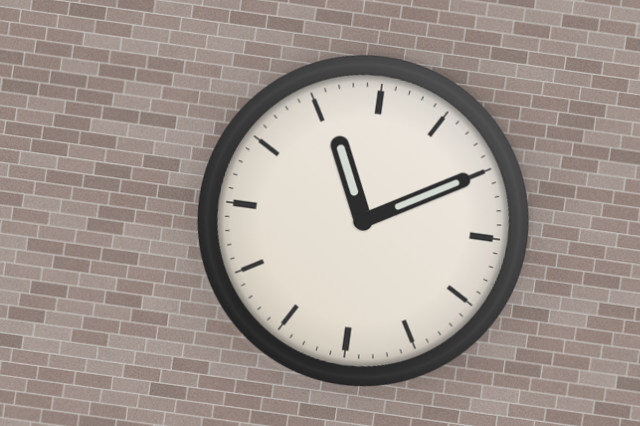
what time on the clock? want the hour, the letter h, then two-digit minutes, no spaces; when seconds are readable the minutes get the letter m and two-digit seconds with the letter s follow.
11h10
